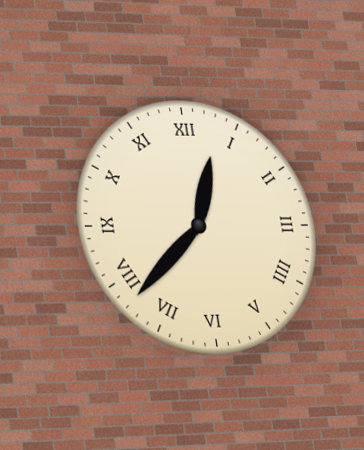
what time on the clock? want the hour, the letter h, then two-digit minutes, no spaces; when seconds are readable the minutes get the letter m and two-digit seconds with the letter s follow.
12h38
